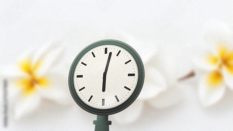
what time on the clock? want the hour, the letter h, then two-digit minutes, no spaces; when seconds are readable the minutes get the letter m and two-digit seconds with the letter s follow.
6h02
